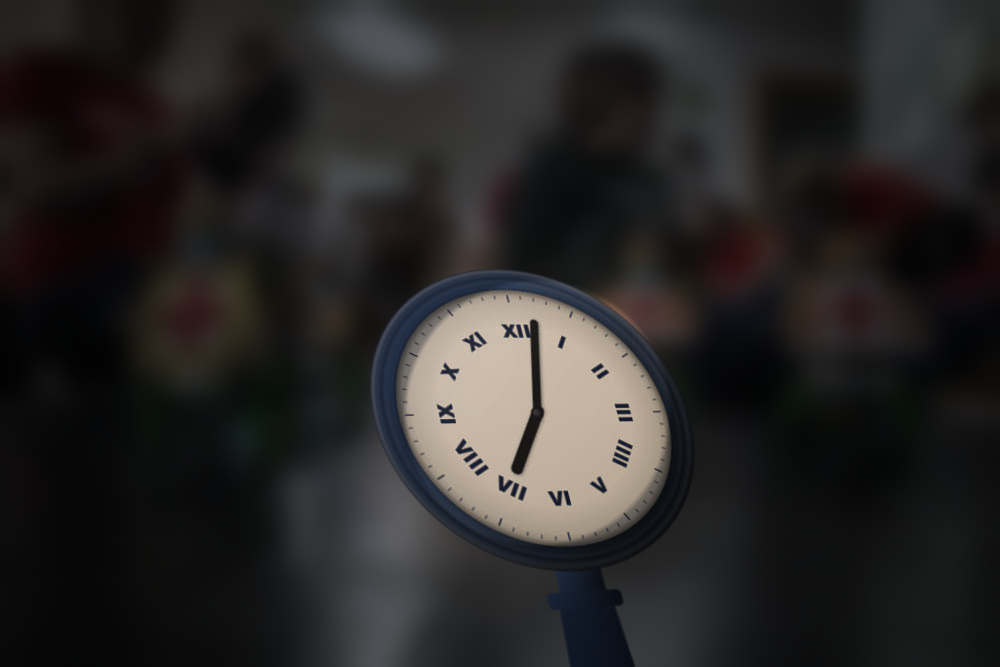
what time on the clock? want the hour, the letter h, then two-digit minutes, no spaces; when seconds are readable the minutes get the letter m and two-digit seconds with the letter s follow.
7h02
